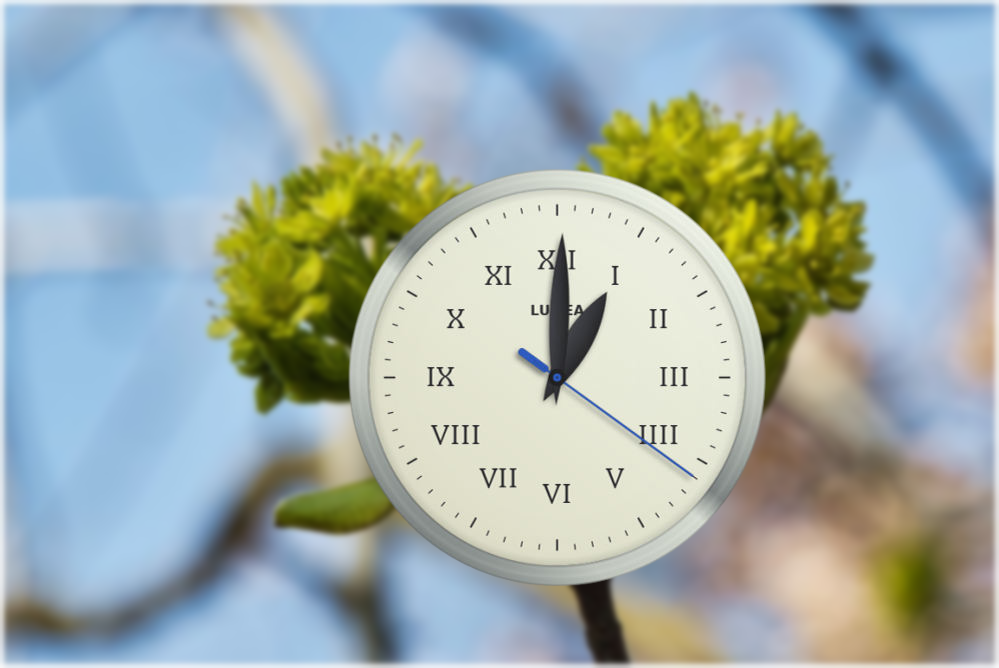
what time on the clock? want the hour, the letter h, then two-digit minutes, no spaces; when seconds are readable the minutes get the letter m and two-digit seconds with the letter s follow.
1h00m21s
